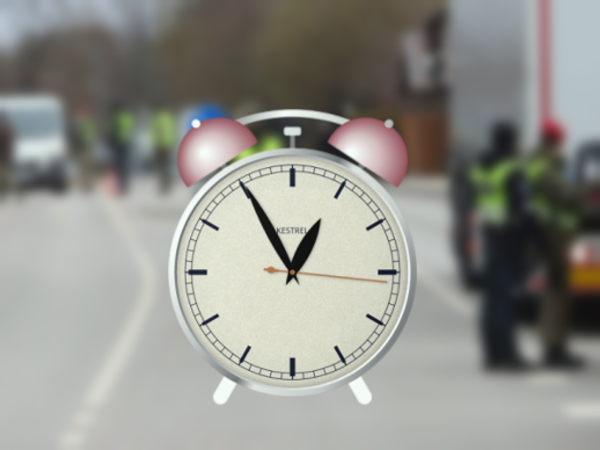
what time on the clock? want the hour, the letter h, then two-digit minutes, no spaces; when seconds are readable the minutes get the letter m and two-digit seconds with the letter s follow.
12h55m16s
